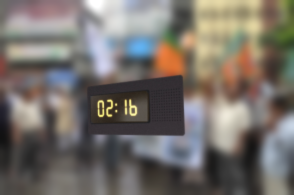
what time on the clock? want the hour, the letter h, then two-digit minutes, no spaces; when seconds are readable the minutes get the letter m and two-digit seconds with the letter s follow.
2h16
